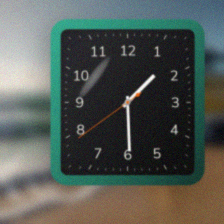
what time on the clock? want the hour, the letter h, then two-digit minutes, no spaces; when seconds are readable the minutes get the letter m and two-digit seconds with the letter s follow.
1h29m39s
